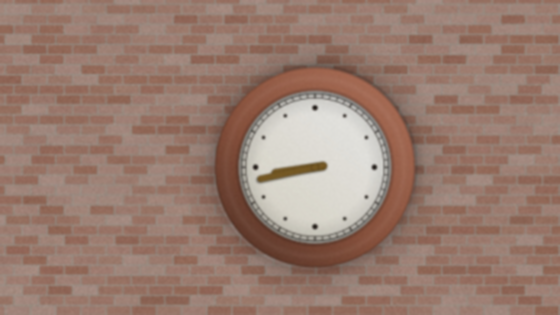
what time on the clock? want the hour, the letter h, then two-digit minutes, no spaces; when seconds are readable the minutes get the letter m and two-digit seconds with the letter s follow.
8h43
